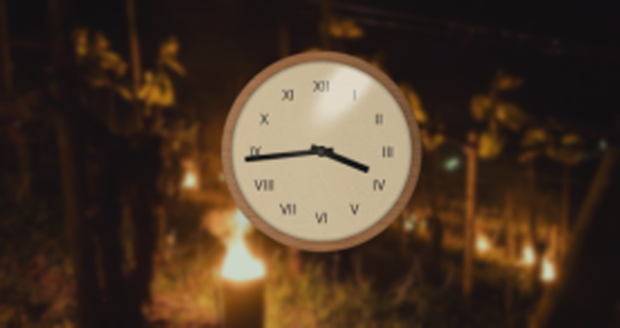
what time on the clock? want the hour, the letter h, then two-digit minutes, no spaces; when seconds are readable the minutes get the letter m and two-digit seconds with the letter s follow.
3h44
